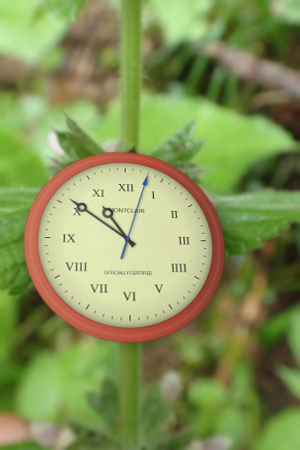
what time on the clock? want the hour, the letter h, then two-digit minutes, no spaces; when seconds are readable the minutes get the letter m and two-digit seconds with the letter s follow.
10h51m03s
